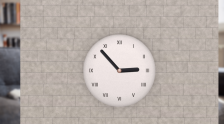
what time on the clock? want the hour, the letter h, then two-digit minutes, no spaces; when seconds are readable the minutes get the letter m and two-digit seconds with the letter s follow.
2h53
